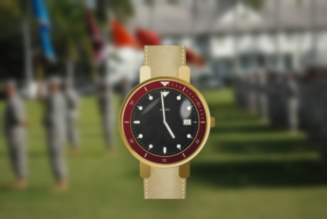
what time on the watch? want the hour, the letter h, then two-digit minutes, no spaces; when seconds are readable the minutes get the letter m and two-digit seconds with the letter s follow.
4h59
